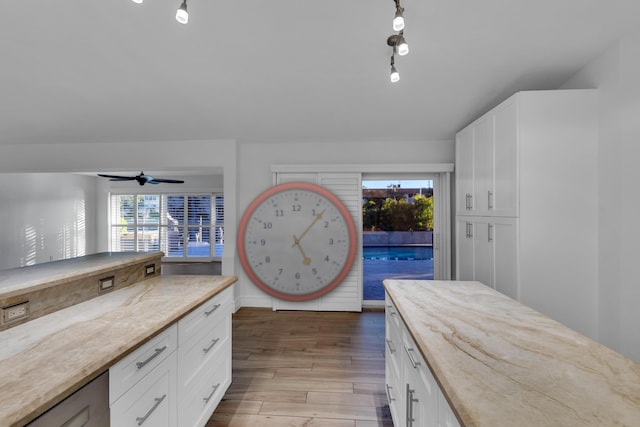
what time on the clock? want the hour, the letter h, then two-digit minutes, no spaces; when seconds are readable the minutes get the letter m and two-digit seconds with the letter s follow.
5h07
